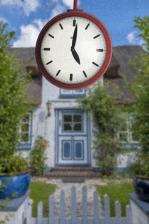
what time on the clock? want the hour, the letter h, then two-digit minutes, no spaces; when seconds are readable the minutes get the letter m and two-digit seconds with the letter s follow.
5h01
